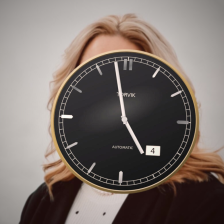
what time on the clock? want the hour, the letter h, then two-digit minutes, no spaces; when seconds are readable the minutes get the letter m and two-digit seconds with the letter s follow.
4h58
